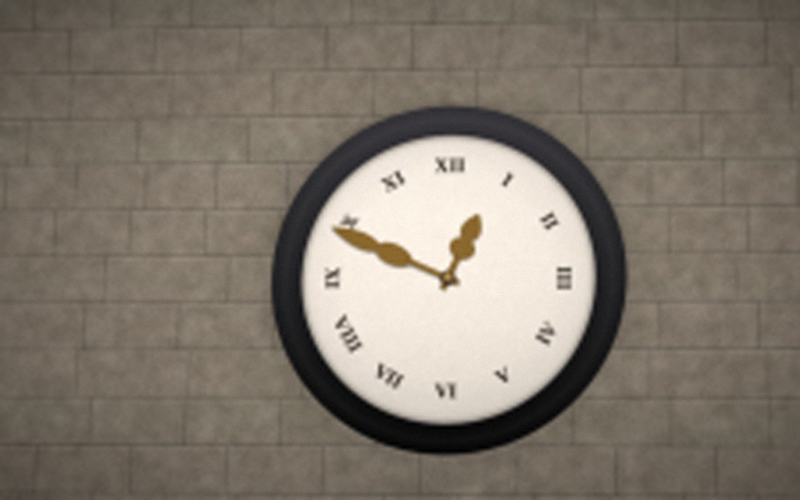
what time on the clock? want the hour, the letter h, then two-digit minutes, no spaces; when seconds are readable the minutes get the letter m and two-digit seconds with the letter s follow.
12h49
